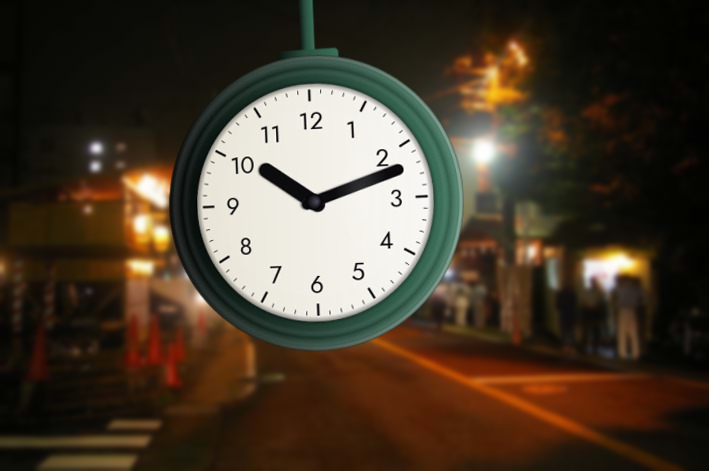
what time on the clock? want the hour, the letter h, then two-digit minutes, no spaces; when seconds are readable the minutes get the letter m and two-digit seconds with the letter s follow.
10h12
